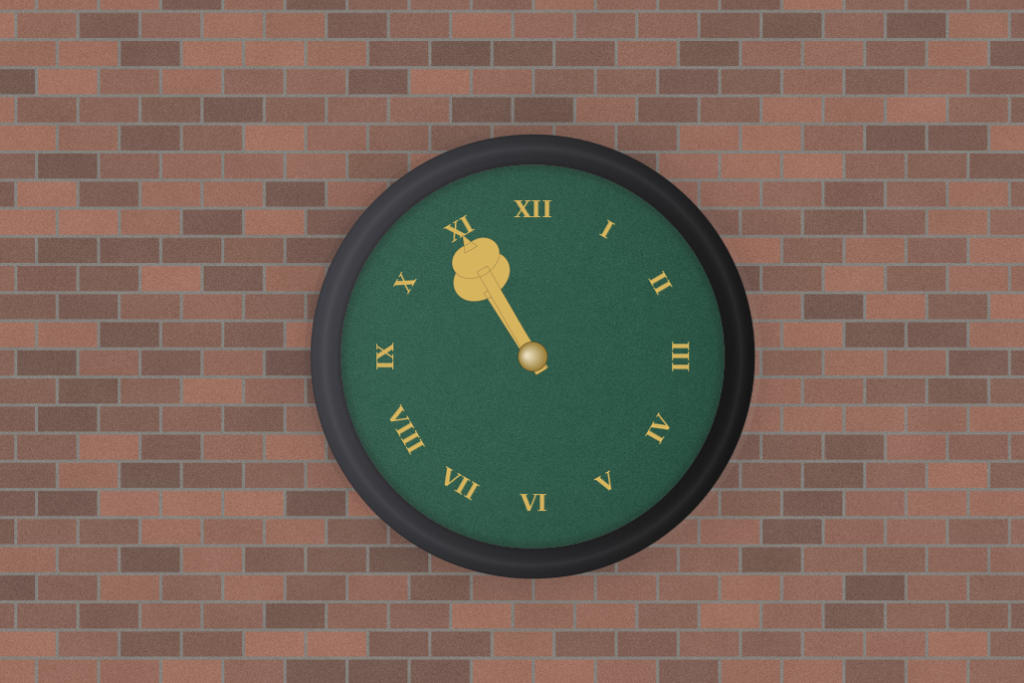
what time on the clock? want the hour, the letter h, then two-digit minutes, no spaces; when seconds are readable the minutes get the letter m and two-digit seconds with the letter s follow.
10h55
